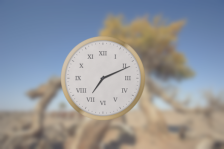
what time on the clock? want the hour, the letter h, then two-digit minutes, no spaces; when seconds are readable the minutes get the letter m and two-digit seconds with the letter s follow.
7h11
